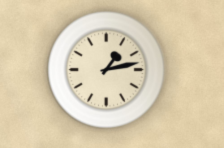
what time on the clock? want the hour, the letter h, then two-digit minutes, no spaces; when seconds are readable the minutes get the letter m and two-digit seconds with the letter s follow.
1h13
